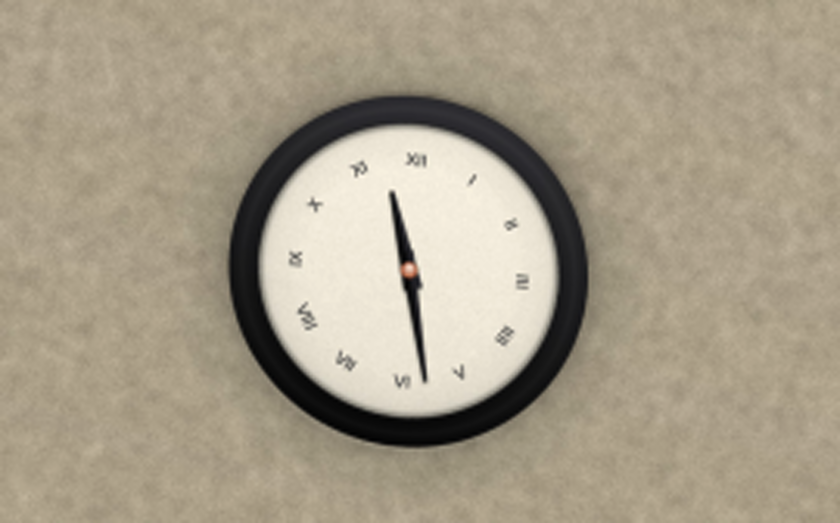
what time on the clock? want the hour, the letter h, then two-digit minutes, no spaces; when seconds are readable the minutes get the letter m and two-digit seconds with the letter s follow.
11h28
